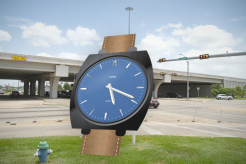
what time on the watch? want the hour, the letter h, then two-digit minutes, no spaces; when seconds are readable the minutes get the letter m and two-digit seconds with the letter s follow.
5h19
